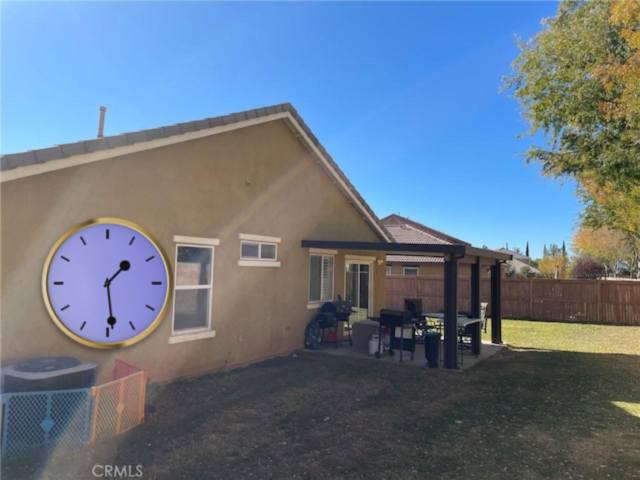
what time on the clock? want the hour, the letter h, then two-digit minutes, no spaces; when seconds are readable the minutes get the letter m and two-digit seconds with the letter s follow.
1h29
